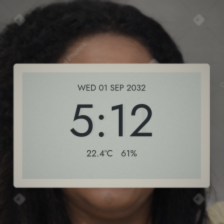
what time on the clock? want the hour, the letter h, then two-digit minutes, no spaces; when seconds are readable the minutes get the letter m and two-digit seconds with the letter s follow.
5h12
